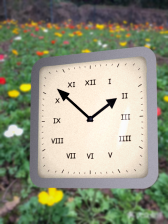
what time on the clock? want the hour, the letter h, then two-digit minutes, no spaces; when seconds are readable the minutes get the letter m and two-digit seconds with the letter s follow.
1h52
